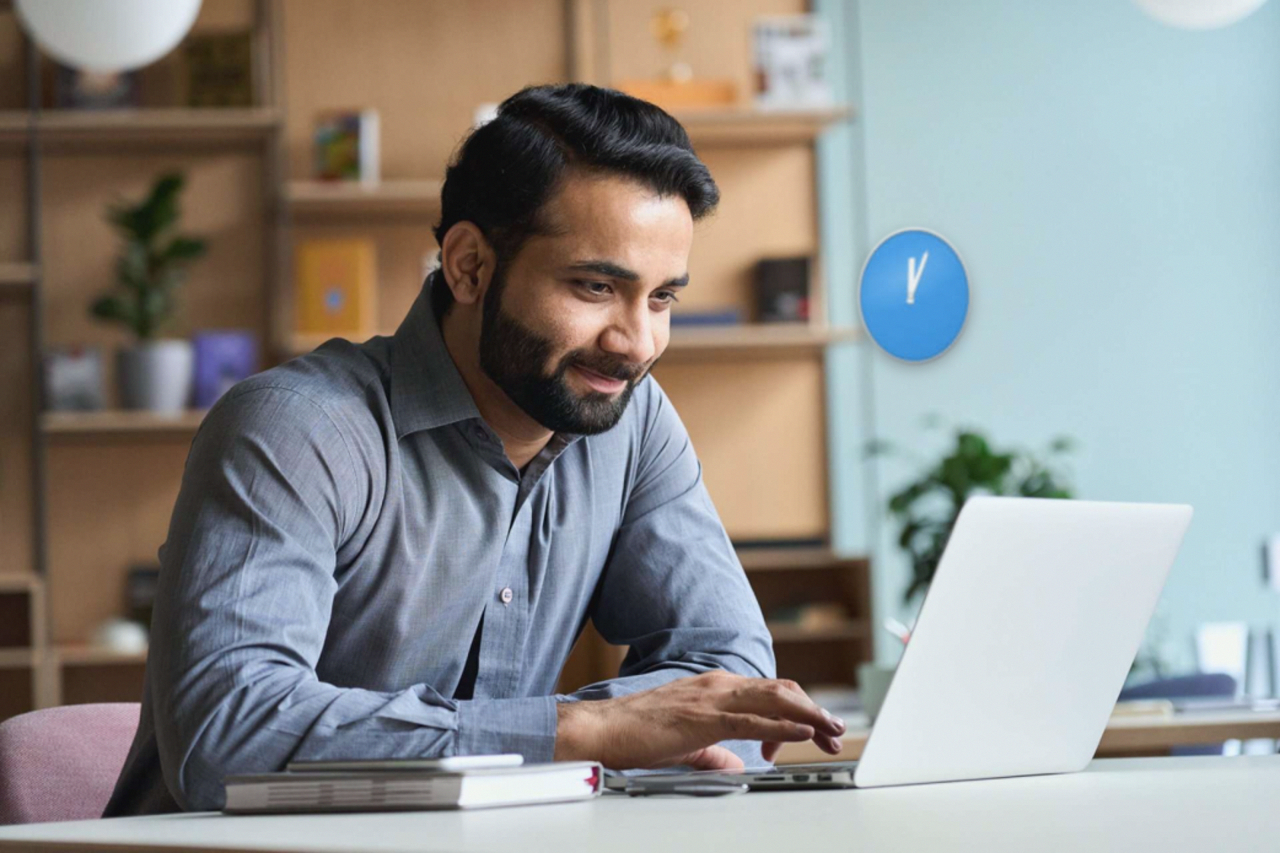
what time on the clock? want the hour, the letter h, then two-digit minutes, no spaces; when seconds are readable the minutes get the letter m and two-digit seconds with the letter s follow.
12h04
